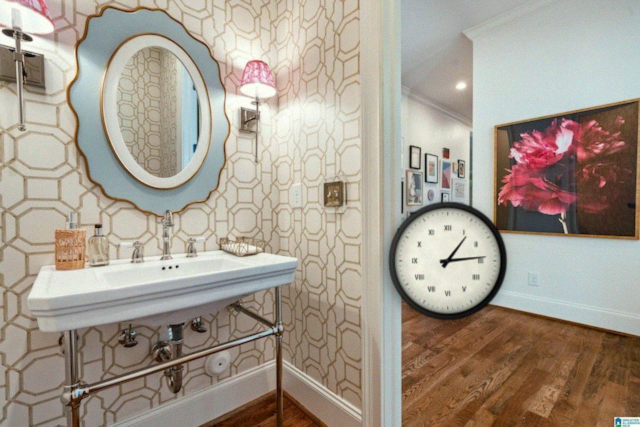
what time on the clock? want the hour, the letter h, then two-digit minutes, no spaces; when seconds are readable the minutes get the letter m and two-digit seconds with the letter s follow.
1h14
